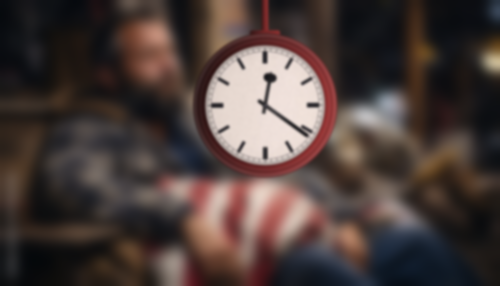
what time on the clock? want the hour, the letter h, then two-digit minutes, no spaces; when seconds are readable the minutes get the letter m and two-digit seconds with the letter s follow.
12h21
